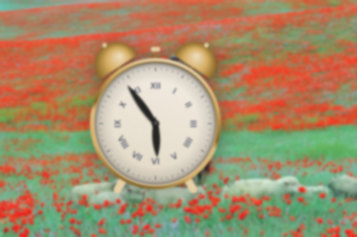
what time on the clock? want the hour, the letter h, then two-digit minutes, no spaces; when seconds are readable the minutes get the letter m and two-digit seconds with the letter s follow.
5h54
